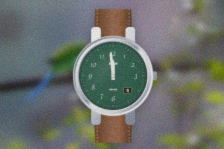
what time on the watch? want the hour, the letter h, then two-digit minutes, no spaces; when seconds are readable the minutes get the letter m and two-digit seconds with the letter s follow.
11h59
